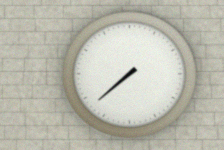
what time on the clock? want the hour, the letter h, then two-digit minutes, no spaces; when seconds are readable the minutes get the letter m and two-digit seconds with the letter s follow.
7h38
